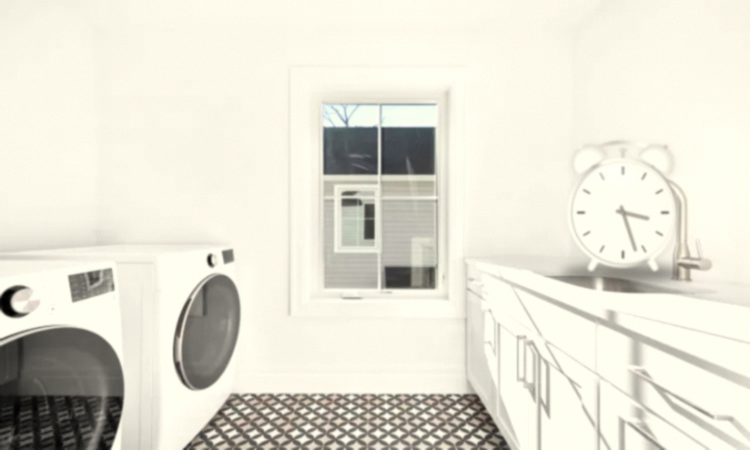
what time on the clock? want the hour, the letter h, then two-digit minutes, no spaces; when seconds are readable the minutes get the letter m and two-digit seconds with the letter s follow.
3h27
